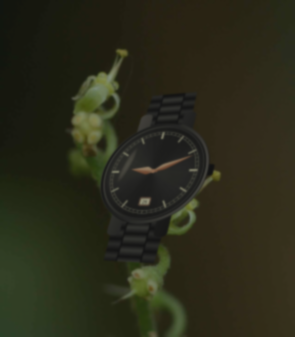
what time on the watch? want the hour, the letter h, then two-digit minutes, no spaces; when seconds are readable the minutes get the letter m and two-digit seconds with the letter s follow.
9h11
